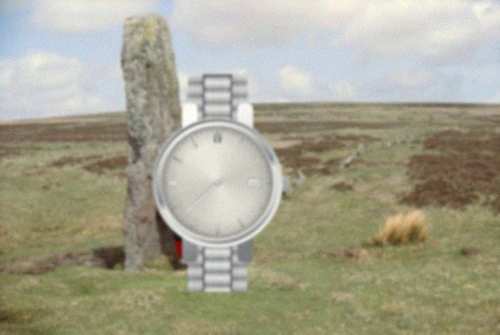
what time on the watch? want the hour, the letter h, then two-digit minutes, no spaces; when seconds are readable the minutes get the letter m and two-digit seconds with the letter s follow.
7h38
